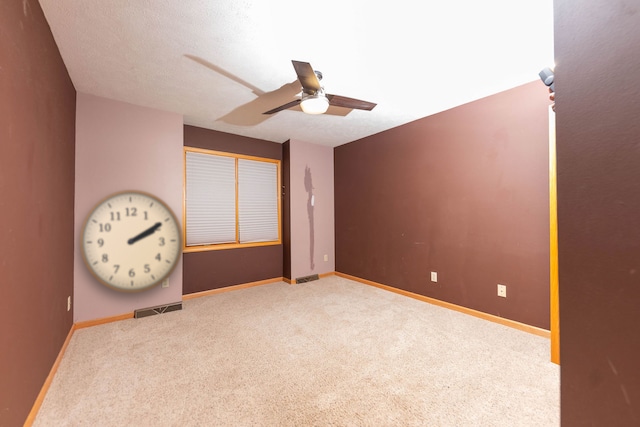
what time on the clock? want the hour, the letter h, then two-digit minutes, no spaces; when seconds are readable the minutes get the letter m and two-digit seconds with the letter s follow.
2h10
